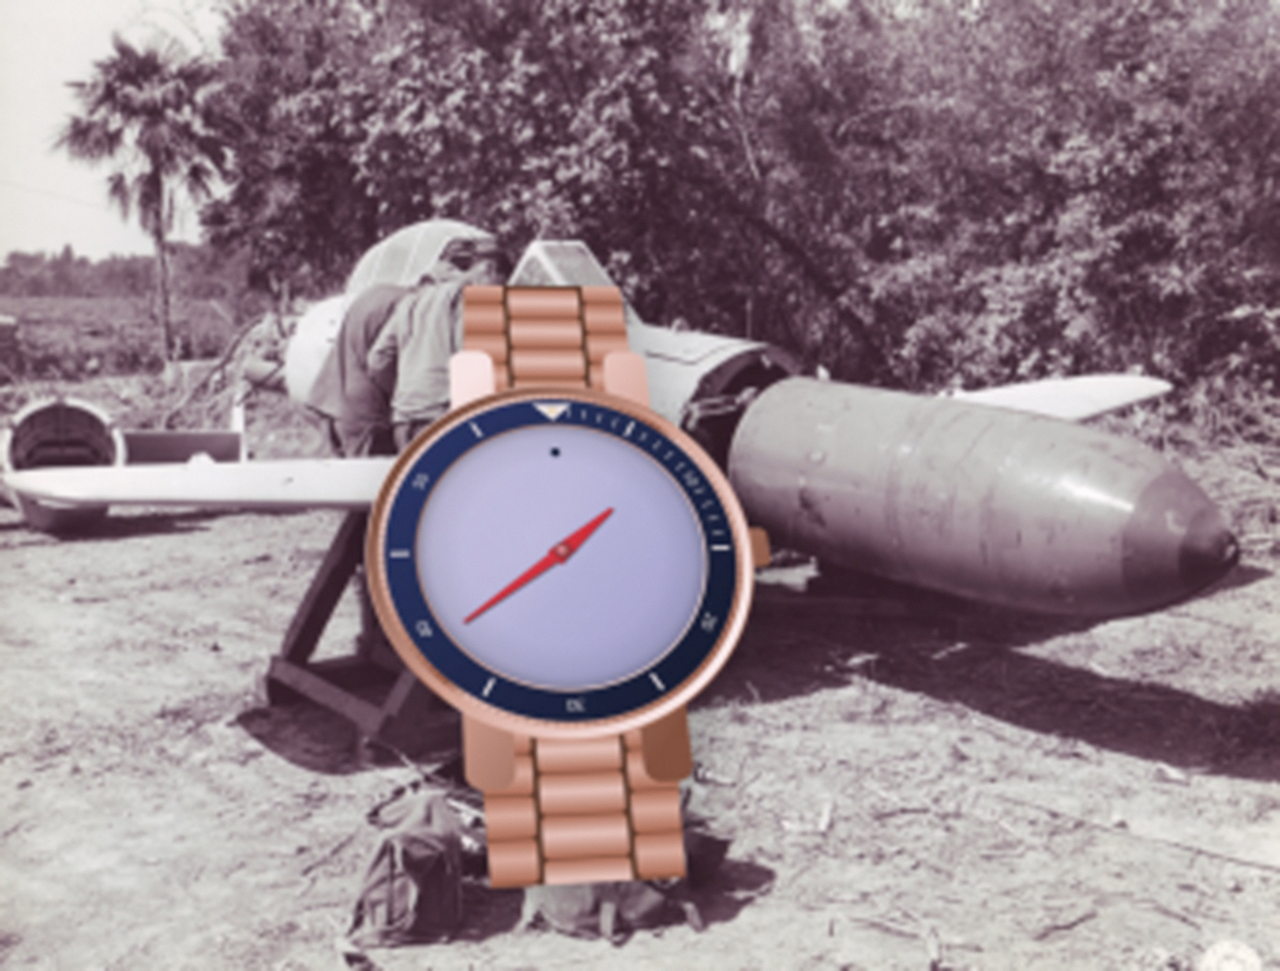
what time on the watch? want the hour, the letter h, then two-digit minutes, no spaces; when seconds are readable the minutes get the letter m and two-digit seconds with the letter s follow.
1h39
